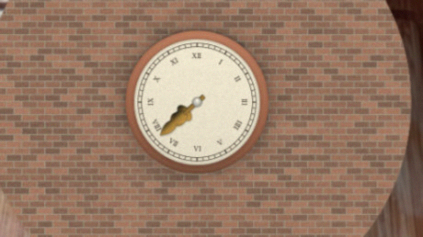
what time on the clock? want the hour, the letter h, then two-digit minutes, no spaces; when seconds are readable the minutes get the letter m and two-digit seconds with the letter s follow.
7h38
